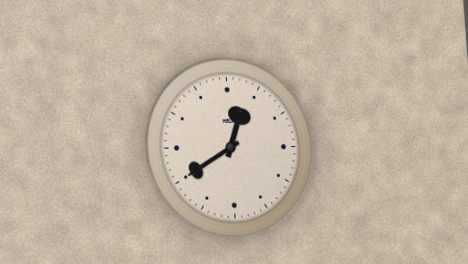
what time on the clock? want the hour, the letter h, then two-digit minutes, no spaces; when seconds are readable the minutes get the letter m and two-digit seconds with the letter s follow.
12h40
